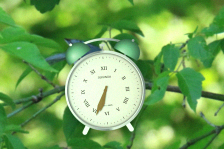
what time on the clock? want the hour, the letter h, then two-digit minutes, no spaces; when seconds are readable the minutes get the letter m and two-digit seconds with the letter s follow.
6h34
